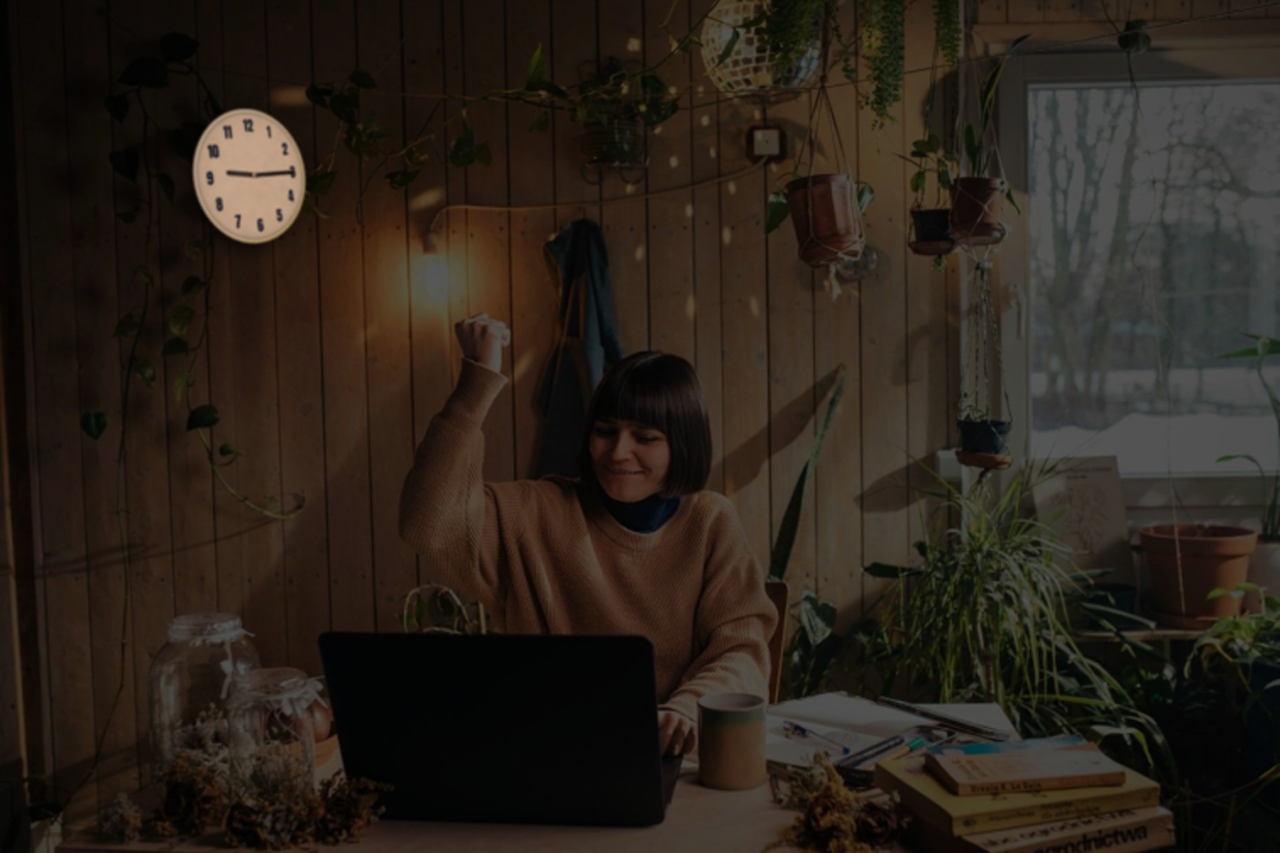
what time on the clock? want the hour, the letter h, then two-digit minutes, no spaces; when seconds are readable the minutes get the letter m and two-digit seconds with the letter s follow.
9h15
